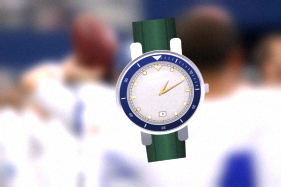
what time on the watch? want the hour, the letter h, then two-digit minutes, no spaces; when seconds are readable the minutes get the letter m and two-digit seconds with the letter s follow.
1h11
